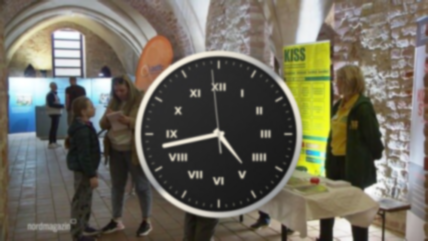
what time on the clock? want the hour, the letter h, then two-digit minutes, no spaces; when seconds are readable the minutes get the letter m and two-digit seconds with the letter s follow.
4h42m59s
